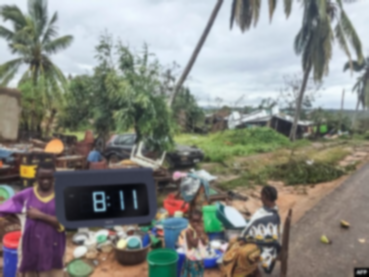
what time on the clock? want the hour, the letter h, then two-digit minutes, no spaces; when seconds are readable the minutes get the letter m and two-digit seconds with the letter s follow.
8h11
